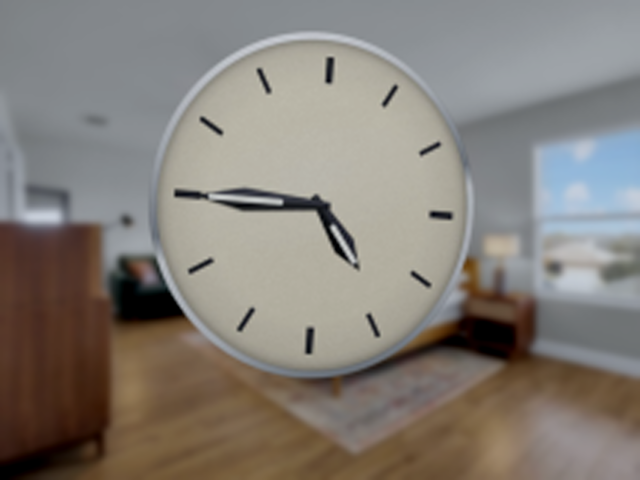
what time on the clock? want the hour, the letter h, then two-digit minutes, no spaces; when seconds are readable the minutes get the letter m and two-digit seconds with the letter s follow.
4h45
